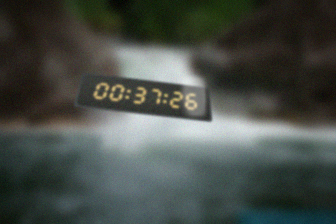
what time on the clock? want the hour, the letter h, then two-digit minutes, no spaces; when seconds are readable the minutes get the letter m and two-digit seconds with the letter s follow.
0h37m26s
